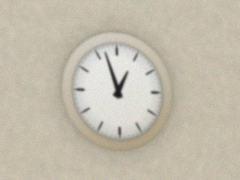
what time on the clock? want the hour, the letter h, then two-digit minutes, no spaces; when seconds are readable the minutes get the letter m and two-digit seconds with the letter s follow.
12h57
